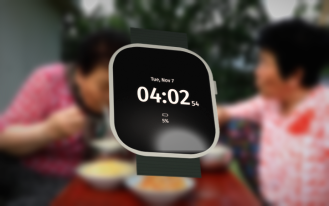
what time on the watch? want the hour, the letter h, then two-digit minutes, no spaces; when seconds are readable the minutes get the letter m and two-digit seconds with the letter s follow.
4h02m54s
